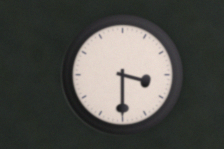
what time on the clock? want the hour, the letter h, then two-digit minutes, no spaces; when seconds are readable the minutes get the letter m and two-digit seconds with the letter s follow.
3h30
